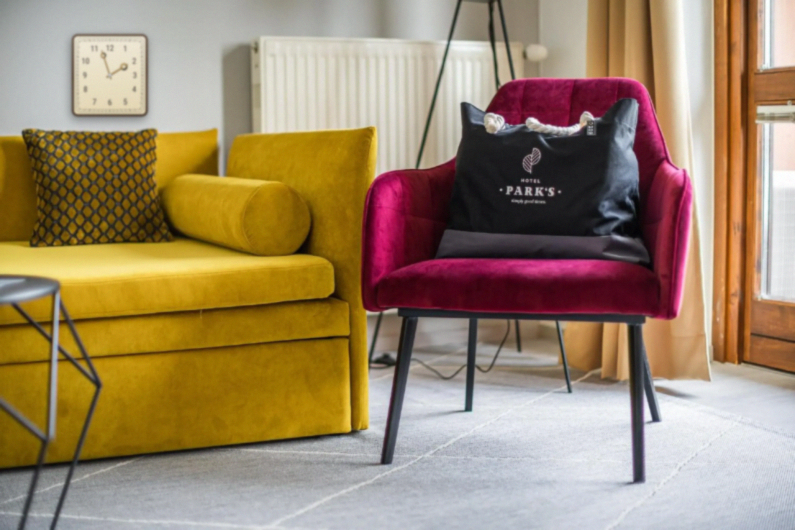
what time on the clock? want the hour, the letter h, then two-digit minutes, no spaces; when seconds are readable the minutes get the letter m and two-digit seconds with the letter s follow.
1h57
